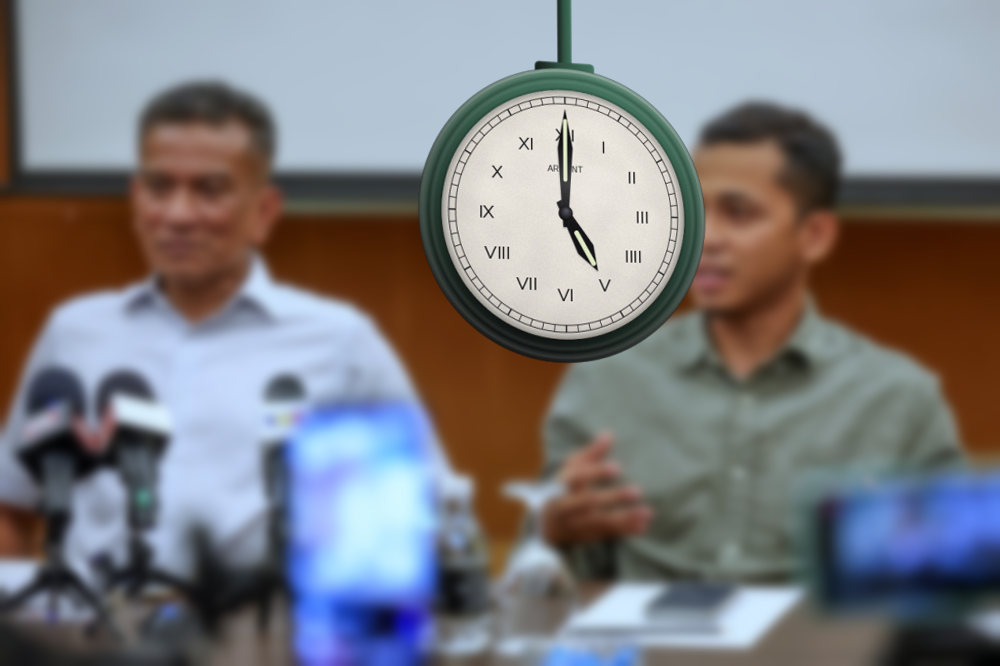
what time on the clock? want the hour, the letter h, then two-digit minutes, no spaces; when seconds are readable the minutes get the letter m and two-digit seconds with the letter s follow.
5h00
